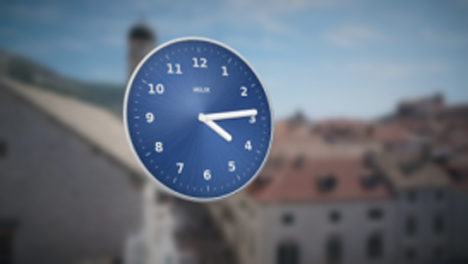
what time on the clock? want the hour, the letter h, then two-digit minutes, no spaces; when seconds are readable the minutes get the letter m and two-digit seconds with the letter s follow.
4h14
